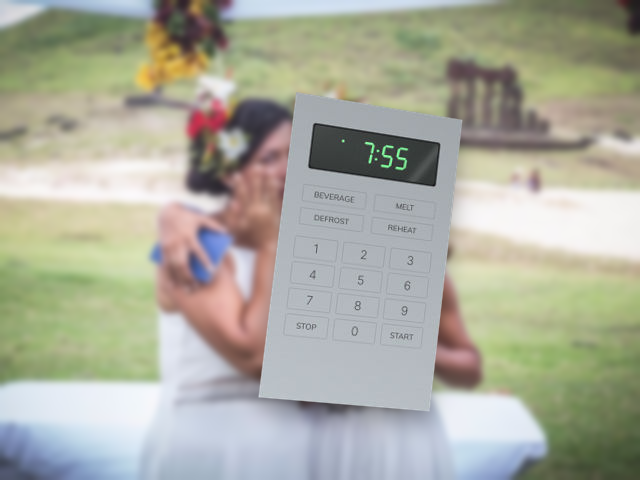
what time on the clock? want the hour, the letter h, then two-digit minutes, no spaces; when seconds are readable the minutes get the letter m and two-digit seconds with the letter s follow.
7h55
